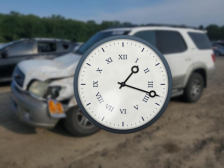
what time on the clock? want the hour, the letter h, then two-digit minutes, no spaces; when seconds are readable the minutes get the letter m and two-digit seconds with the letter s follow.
1h18
